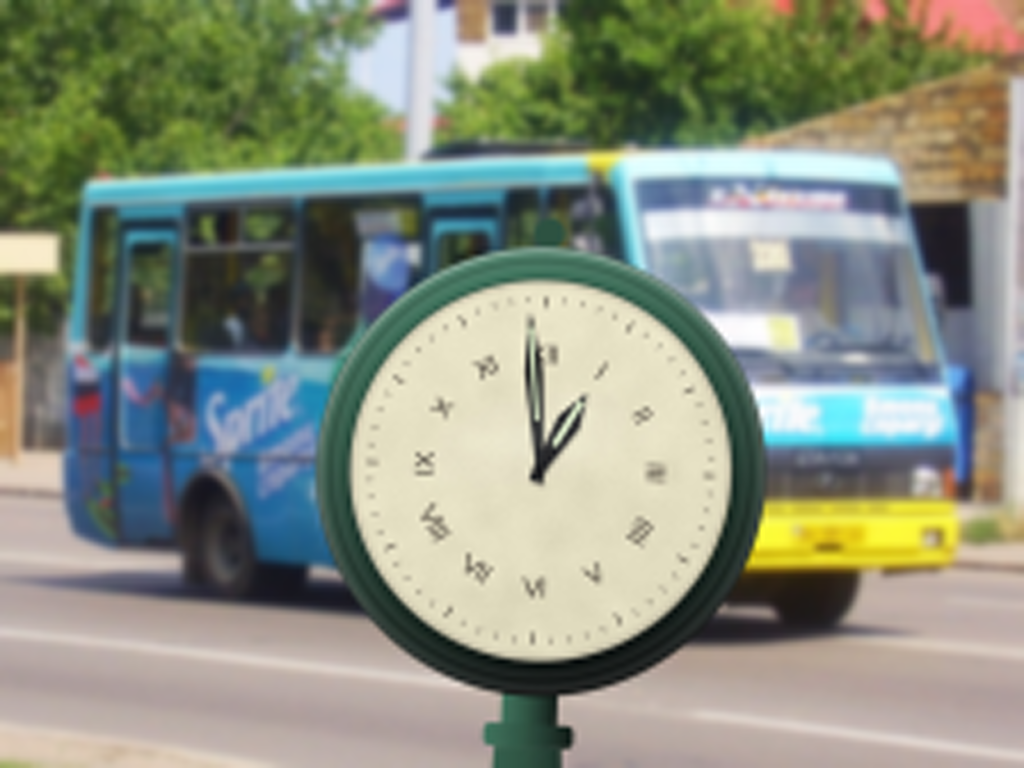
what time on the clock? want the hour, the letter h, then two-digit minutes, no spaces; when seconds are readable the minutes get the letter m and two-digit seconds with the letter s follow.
12h59
